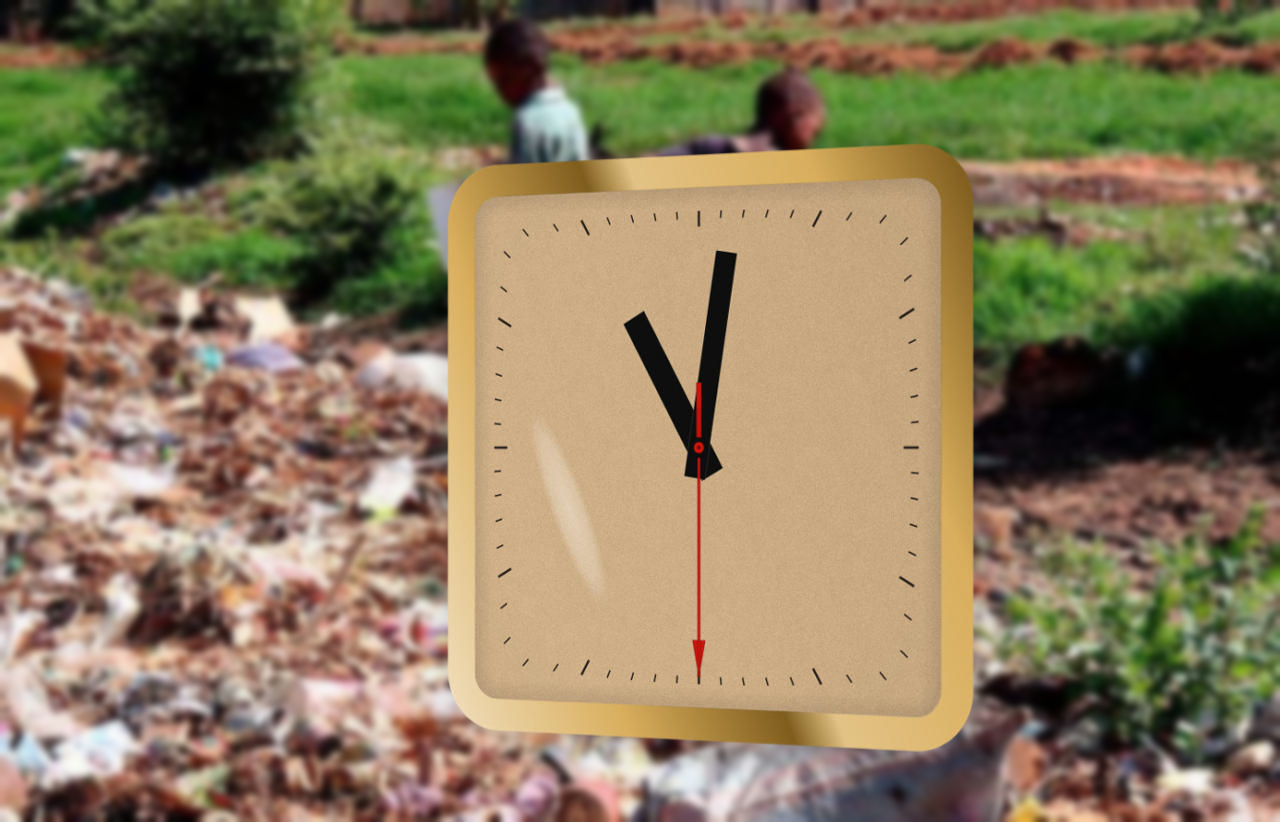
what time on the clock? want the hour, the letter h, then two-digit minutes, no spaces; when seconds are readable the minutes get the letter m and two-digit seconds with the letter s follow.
11h01m30s
